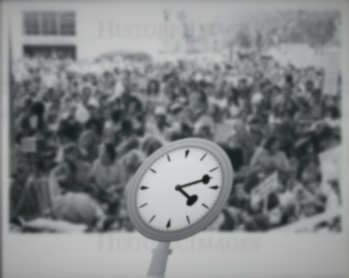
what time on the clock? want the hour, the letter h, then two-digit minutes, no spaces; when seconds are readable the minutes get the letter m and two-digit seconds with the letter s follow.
4h12
